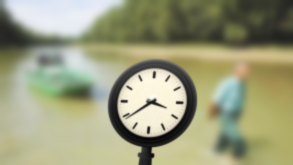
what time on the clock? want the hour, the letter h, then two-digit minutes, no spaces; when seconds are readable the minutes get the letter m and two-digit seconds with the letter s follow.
3h39
